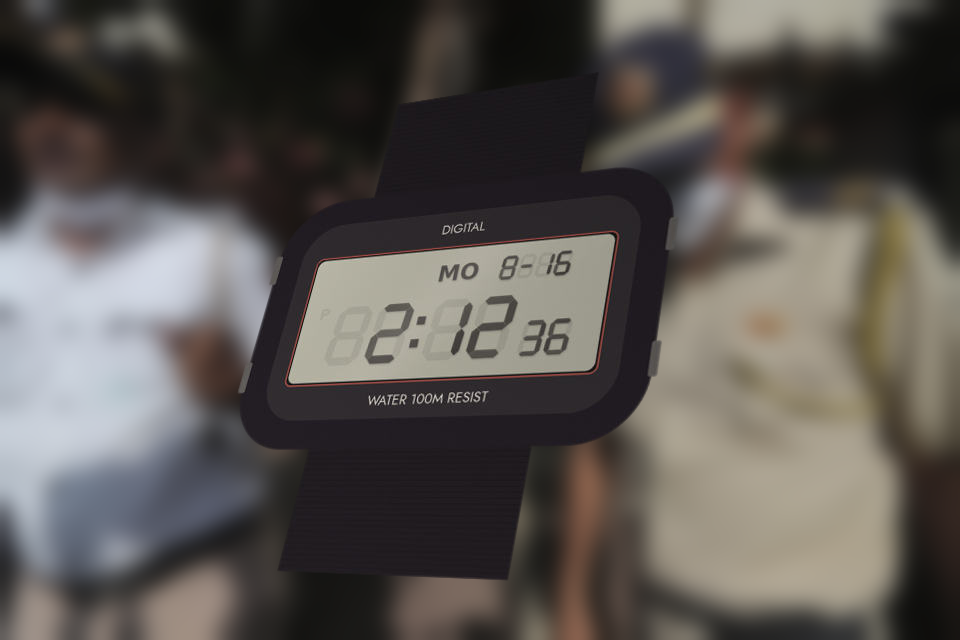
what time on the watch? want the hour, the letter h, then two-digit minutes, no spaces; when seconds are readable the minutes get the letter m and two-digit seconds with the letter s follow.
2h12m36s
